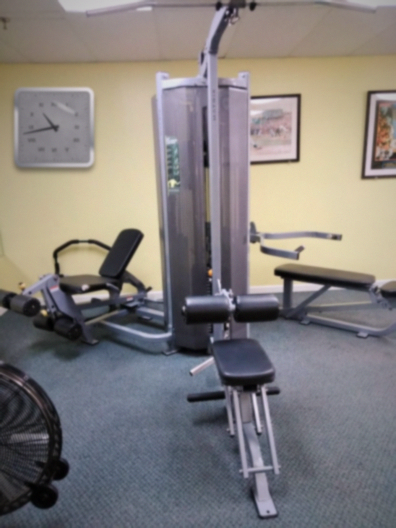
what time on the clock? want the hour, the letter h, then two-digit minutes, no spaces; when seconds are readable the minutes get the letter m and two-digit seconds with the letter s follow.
10h43
